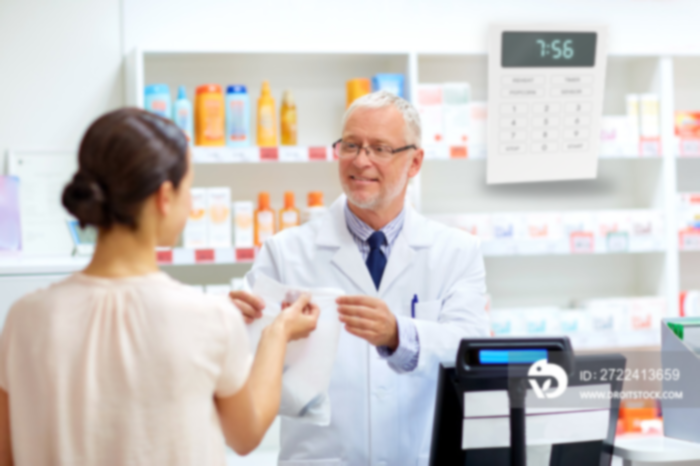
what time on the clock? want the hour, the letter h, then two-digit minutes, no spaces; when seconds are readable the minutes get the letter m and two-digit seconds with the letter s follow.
7h56
